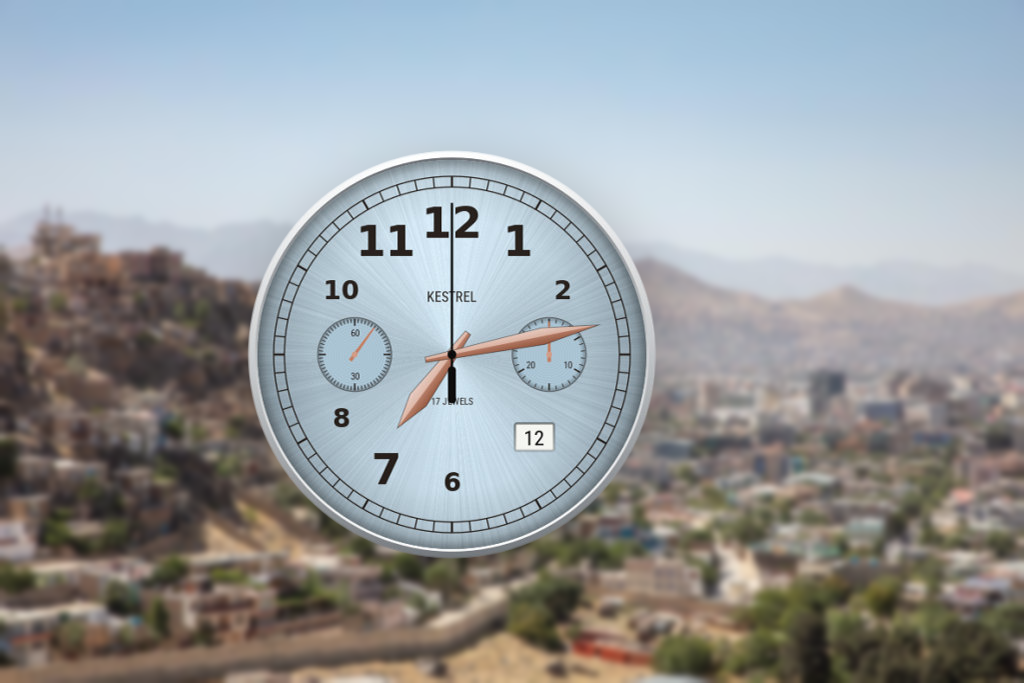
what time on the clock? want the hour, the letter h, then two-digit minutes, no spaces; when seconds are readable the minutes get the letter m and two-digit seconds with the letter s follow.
7h13m06s
